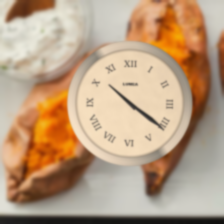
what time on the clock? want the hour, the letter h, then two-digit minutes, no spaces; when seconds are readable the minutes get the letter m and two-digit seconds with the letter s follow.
10h21
